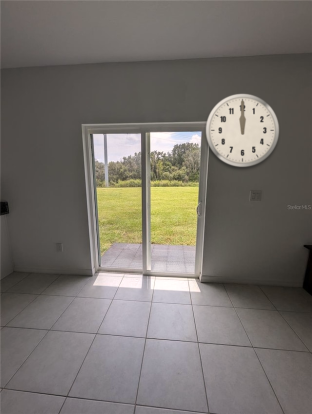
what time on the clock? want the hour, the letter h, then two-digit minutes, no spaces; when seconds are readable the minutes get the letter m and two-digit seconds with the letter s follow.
12h00
